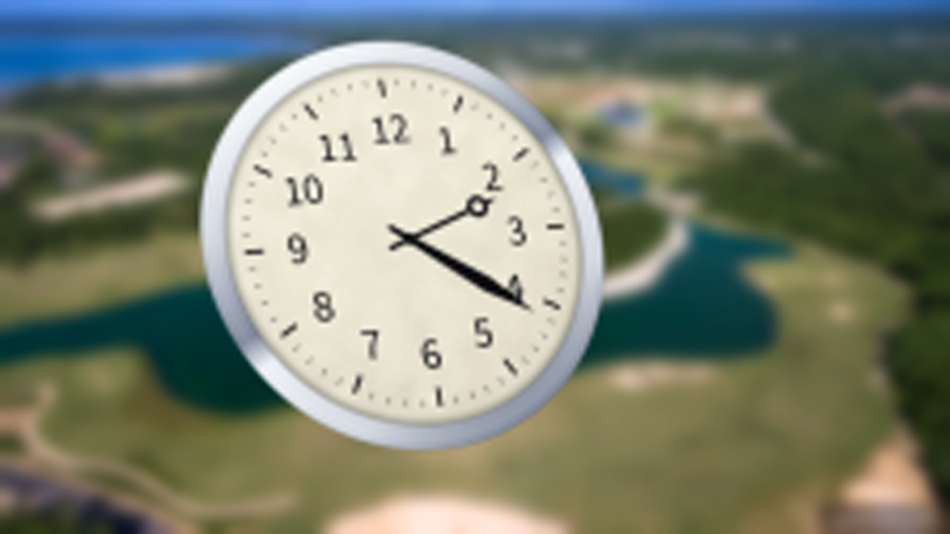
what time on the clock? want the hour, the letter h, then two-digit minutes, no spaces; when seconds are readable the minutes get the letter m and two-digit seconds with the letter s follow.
2h21
